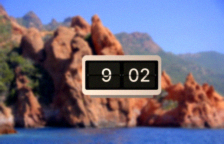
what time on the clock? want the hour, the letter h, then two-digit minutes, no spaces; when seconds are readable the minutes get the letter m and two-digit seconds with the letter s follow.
9h02
